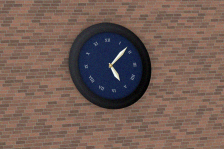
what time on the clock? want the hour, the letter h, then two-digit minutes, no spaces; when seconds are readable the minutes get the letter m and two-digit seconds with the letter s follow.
5h08
